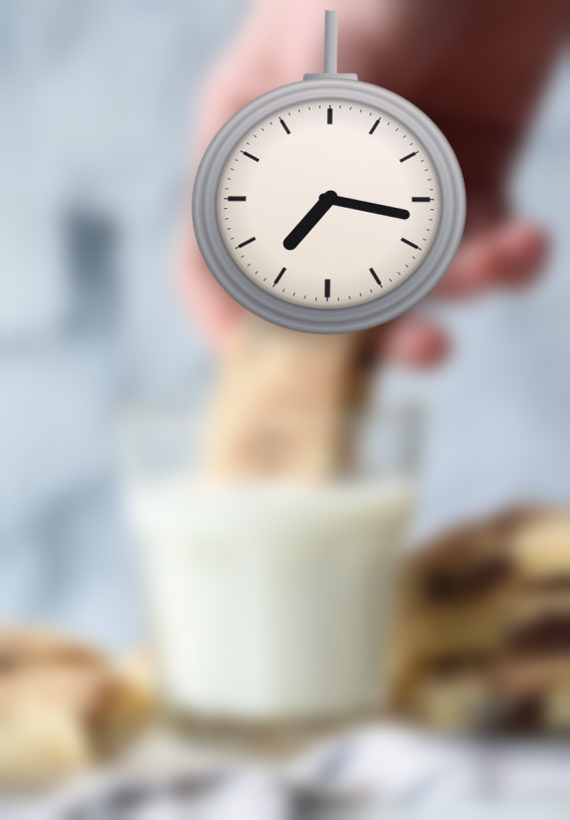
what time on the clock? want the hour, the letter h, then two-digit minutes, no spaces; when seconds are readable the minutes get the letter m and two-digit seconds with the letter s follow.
7h17
